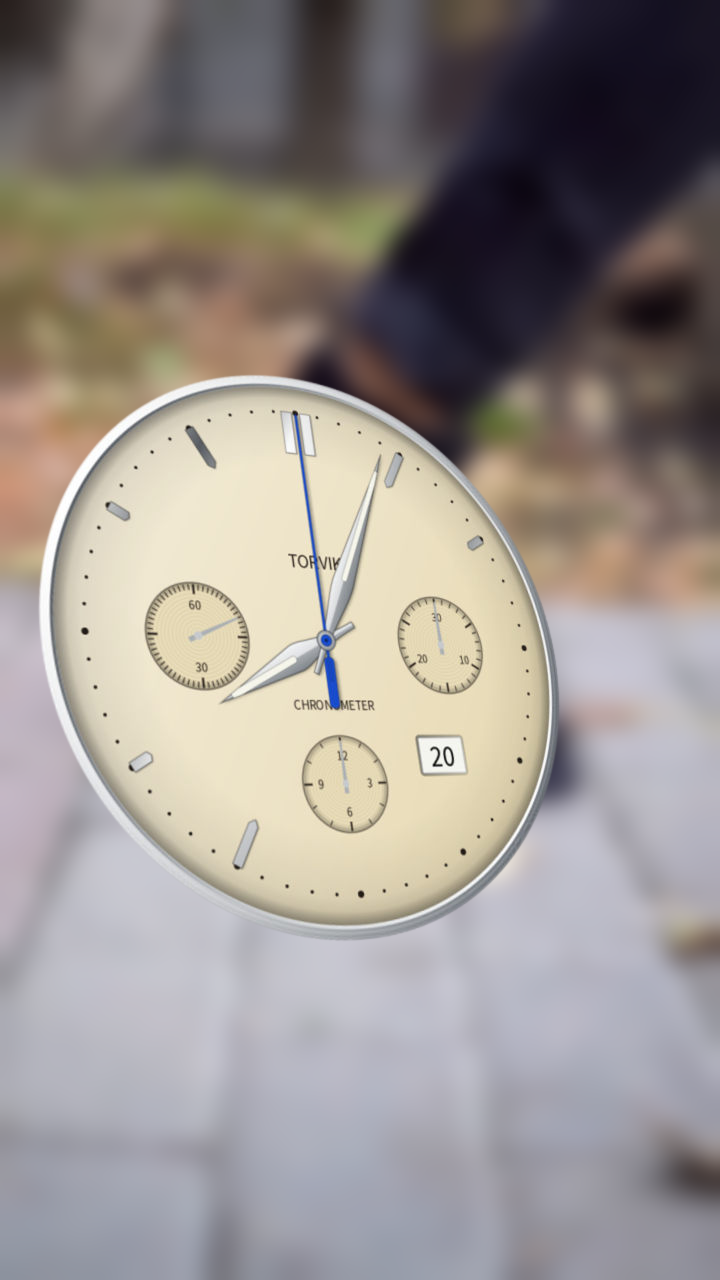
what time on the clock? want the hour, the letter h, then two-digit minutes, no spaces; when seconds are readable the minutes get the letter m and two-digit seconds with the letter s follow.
8h04m11s
